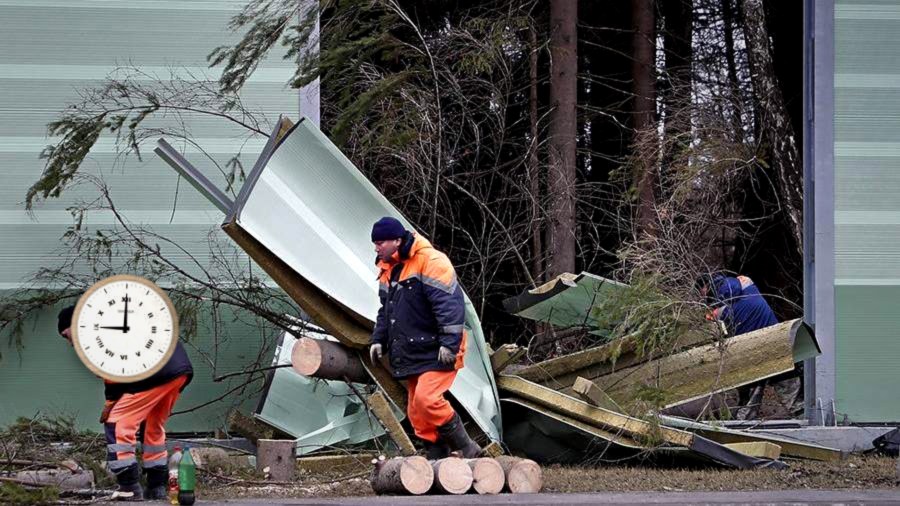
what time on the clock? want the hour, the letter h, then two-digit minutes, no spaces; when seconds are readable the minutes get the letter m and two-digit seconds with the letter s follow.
9h00
